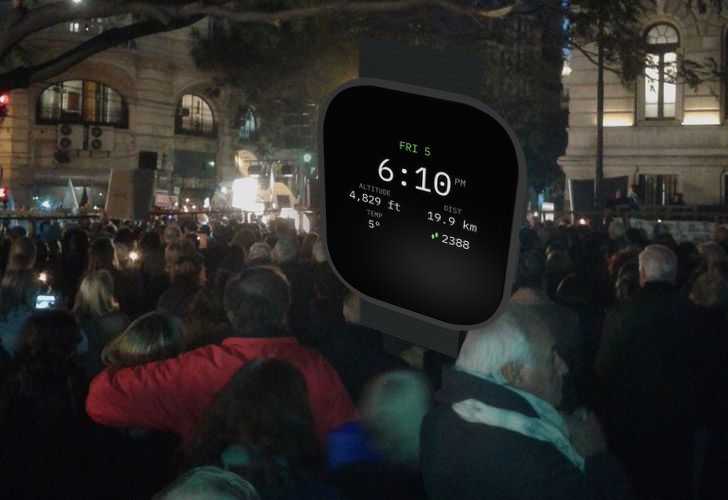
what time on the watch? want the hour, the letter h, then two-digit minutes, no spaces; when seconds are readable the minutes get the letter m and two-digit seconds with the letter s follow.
6h10
